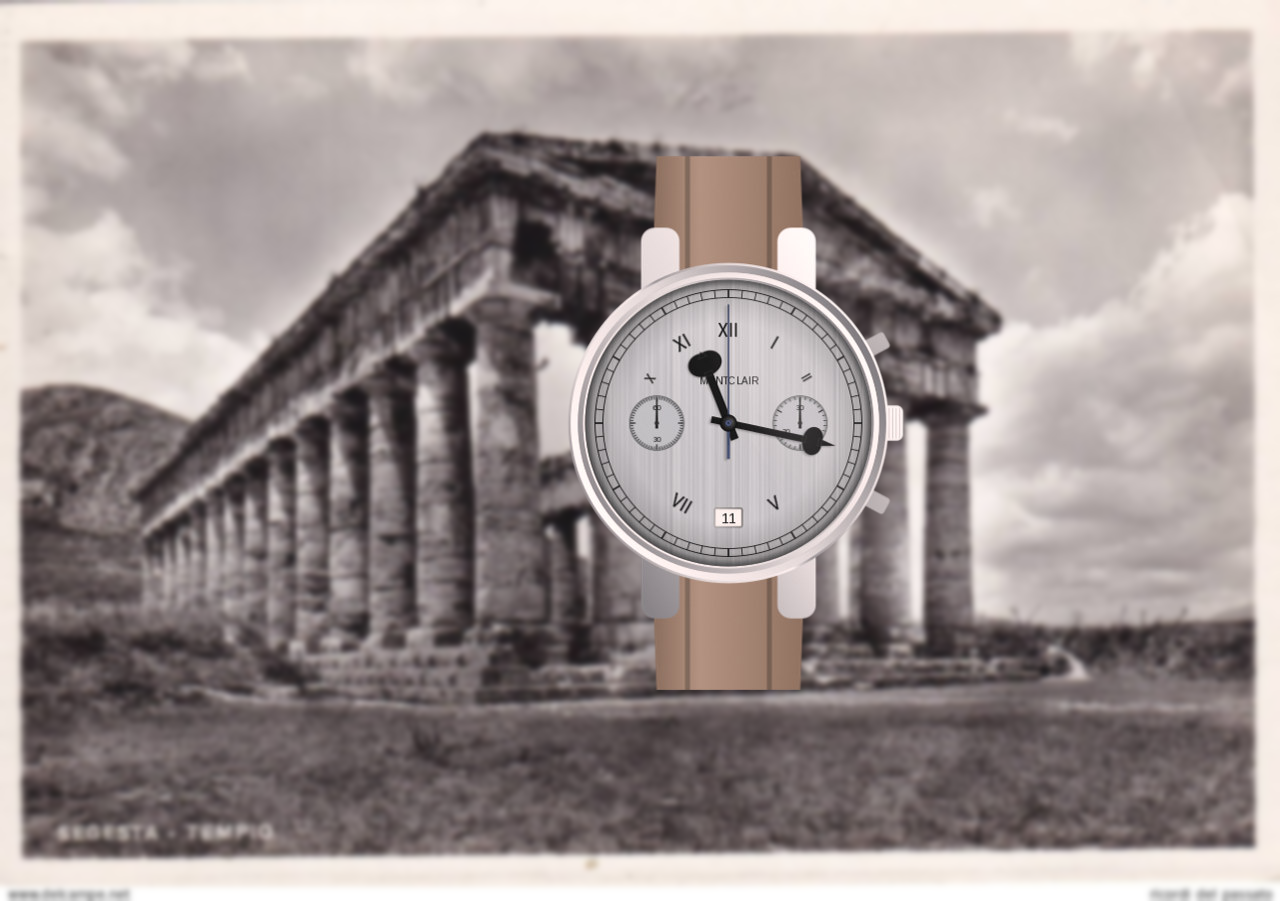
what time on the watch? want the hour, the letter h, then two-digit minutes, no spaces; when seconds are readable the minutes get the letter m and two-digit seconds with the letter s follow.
11h17
